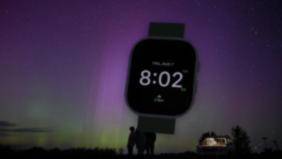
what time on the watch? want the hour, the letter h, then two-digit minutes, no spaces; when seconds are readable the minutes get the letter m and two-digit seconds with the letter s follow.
8h02
